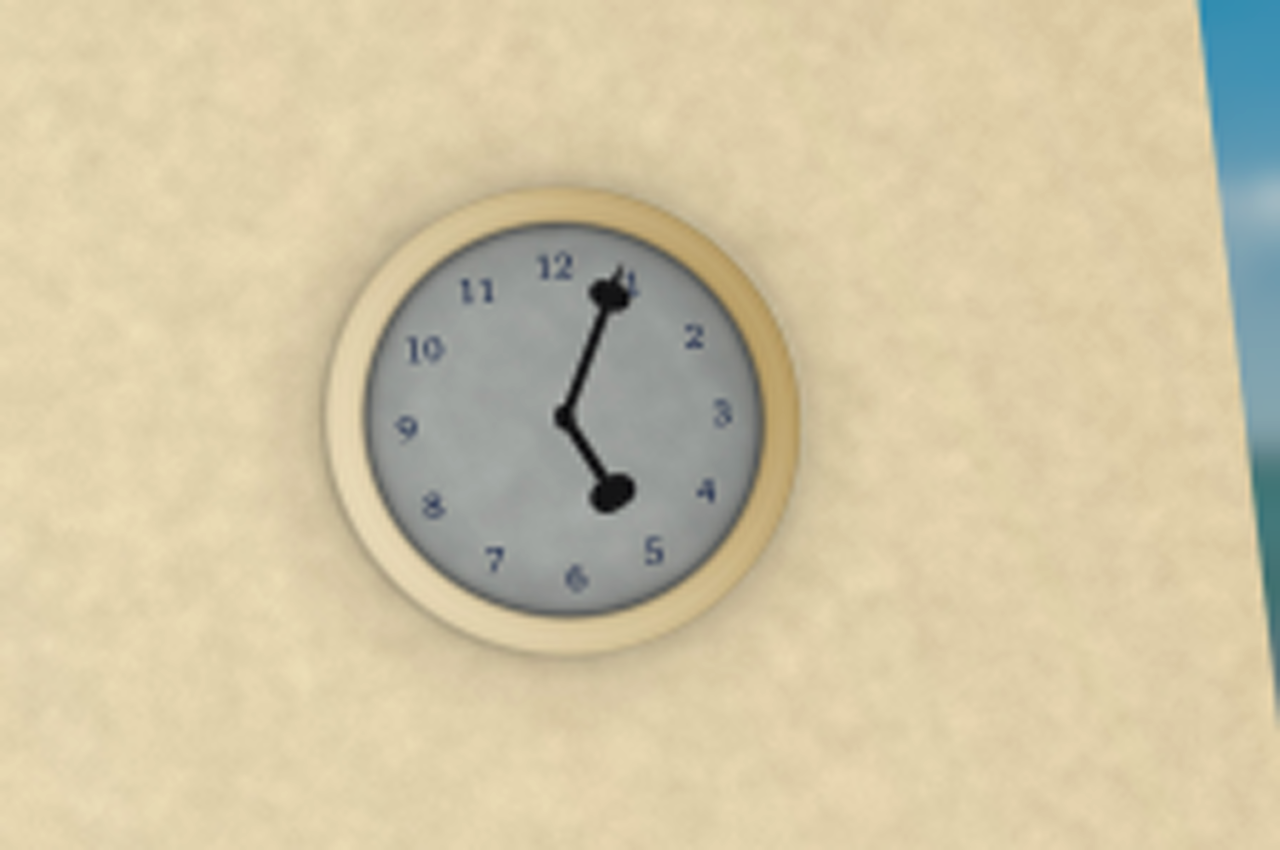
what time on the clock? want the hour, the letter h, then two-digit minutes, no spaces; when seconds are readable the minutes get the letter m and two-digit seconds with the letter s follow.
5h04
